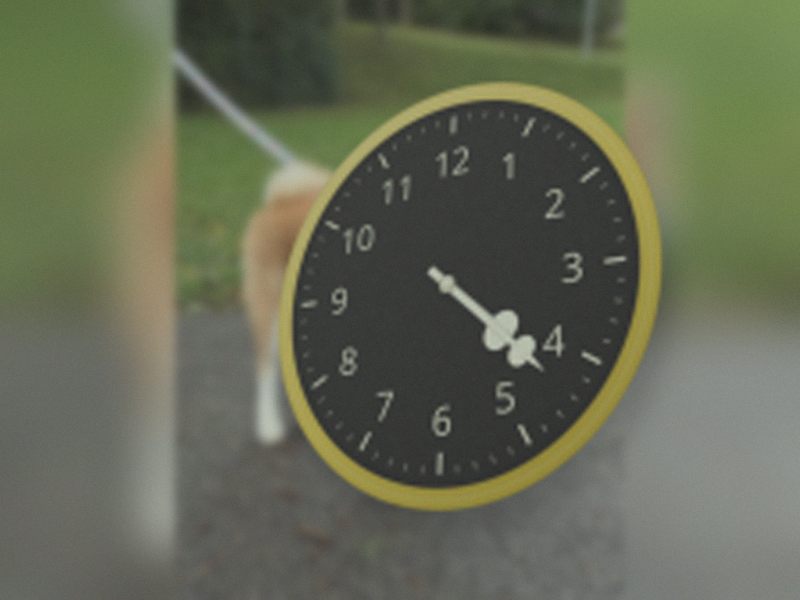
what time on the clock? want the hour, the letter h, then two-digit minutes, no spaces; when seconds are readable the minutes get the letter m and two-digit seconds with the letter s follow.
4h22
